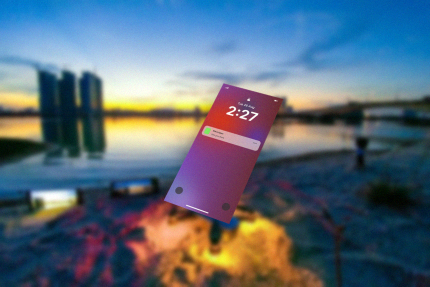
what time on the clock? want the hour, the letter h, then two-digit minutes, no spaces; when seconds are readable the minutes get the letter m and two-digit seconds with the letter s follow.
2h27
